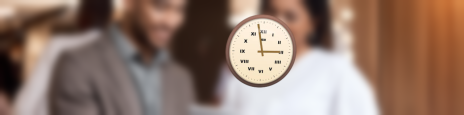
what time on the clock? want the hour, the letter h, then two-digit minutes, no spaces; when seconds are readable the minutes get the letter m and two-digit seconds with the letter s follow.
2h58
